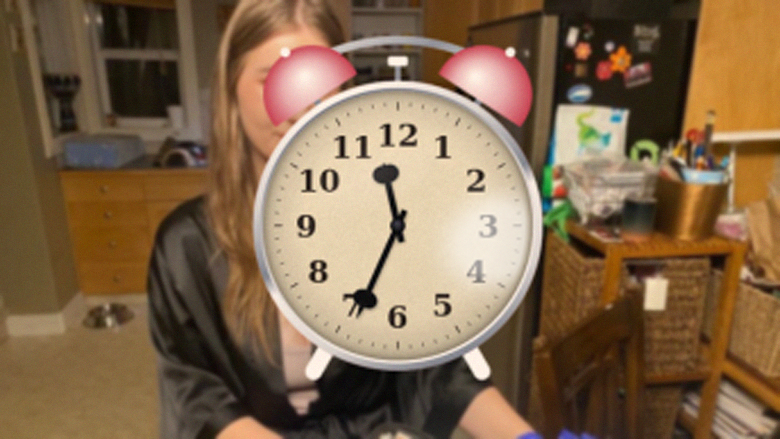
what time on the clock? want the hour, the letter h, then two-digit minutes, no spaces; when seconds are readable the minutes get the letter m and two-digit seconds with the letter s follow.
11h34
